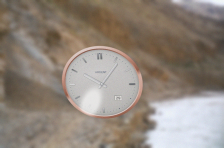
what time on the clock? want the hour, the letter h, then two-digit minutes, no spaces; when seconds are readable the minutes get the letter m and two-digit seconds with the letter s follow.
10h06
